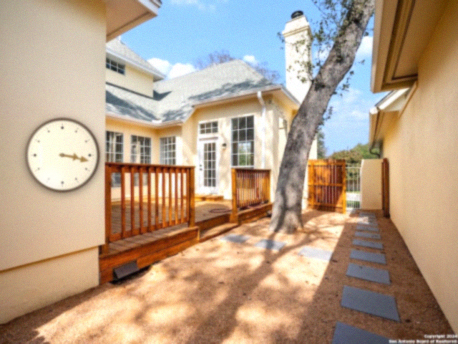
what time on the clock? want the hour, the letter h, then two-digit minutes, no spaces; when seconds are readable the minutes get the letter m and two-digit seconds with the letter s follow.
3h17
